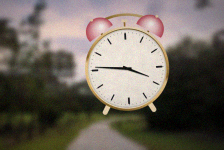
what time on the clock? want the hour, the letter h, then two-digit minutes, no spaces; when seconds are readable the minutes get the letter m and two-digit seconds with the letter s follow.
3h46
